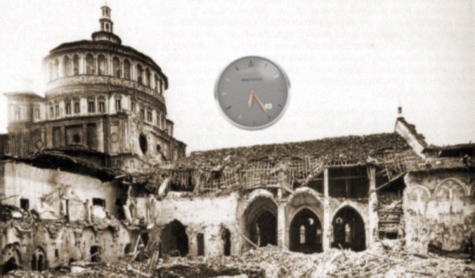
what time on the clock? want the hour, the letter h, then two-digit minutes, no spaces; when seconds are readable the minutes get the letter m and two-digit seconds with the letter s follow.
6h25
